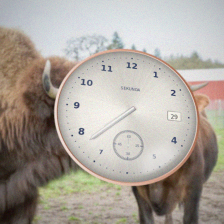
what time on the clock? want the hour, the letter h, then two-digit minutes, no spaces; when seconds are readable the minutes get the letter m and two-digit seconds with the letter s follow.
7h38
